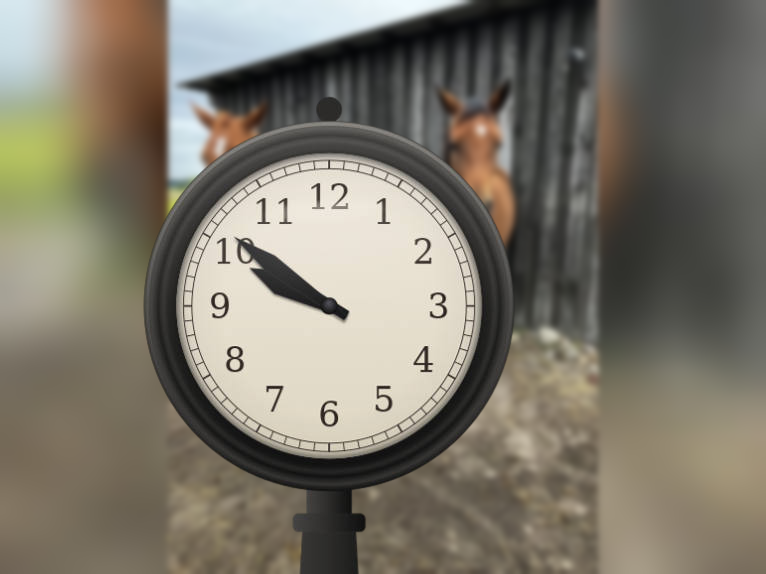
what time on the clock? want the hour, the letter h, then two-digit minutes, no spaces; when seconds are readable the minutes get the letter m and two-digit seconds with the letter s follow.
9h51
